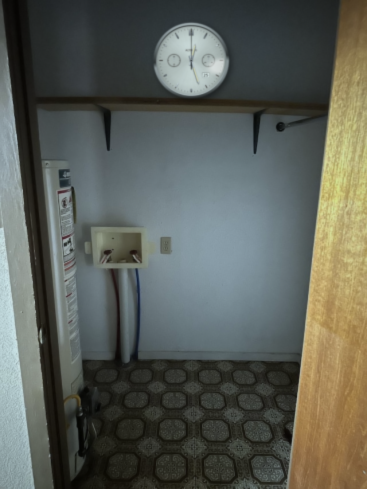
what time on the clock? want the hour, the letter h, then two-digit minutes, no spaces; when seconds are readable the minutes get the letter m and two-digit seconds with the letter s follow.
12h27
